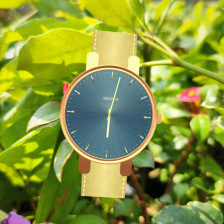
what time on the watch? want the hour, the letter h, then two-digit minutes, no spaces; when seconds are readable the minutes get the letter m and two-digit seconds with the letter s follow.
6h02
